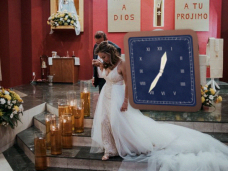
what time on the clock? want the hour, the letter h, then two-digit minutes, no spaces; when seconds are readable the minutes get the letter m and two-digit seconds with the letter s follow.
12h36
